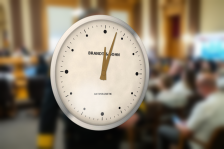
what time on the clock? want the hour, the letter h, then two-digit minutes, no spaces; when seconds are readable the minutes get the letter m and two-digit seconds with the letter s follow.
12h03
